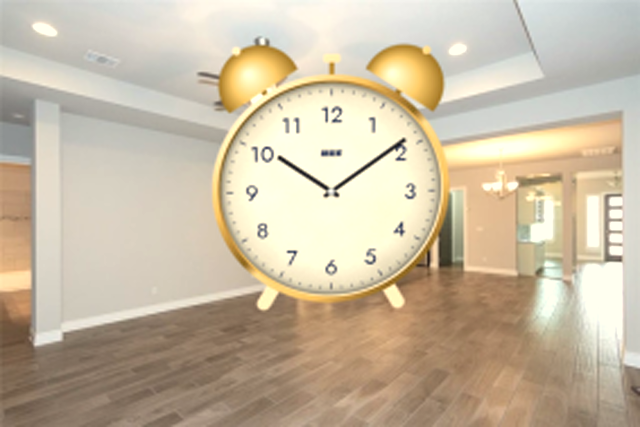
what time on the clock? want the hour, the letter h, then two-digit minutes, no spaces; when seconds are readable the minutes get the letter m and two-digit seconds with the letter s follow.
10h09
